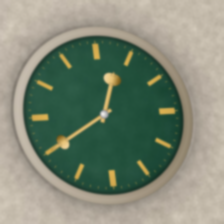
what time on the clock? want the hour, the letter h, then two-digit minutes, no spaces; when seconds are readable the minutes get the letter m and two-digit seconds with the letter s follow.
12h40
